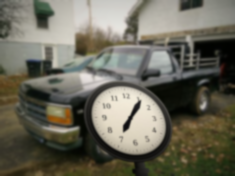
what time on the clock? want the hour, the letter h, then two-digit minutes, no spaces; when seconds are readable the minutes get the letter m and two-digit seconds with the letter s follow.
7h06
